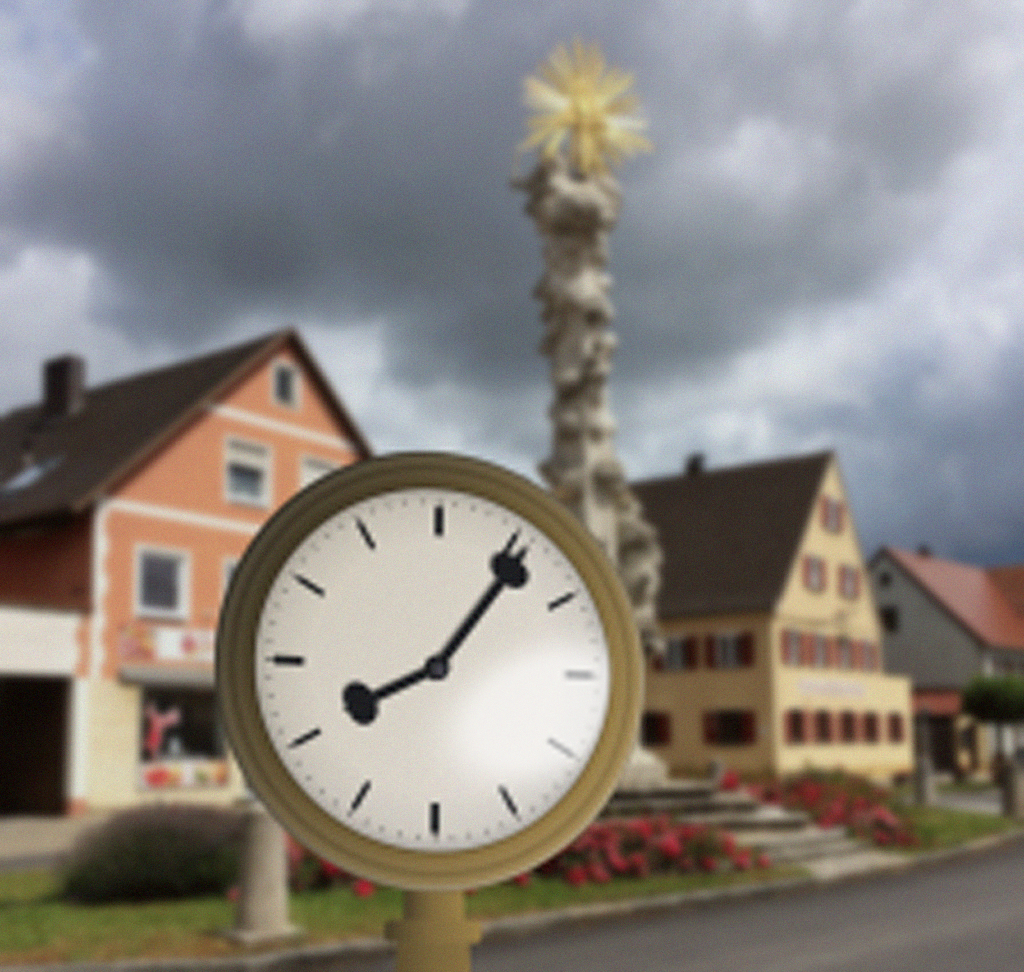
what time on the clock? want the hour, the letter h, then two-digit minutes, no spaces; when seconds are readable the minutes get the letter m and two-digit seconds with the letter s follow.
8h06
